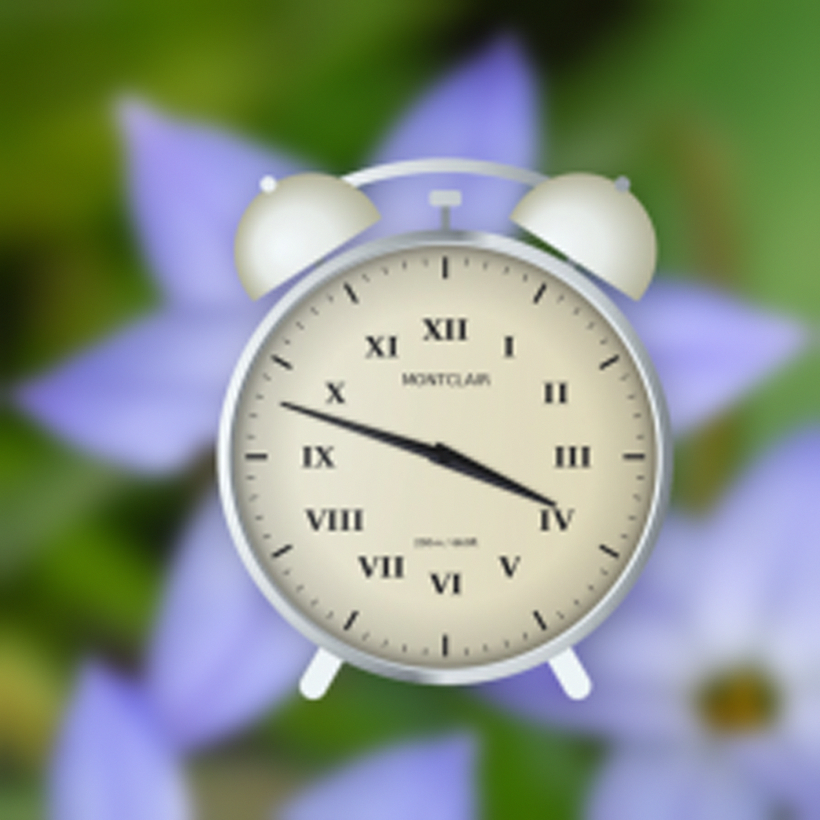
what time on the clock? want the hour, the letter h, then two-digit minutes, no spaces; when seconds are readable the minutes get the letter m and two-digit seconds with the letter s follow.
3h48
